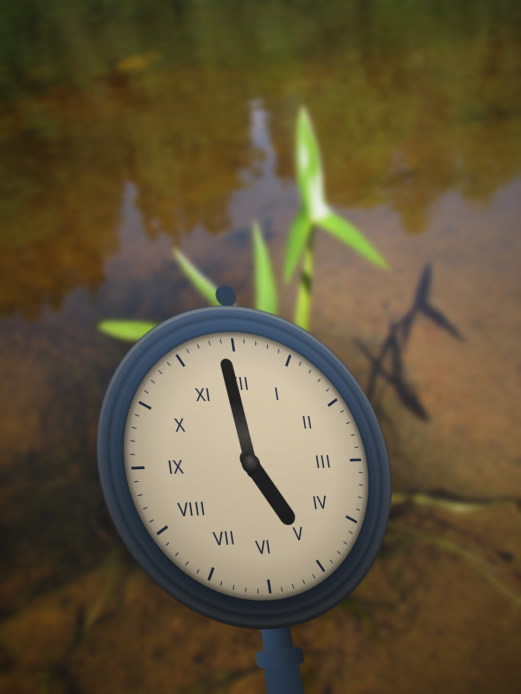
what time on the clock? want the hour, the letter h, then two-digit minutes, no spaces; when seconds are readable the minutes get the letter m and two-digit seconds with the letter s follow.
4h59
